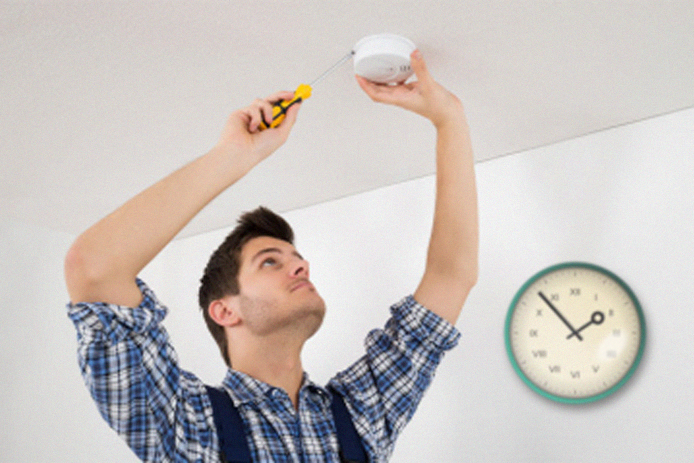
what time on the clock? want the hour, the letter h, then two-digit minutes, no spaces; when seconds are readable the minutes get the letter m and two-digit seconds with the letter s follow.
1h53
